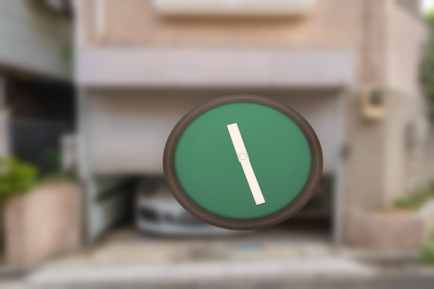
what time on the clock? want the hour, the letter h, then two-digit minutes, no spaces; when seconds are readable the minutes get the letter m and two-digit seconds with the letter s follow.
11h27
